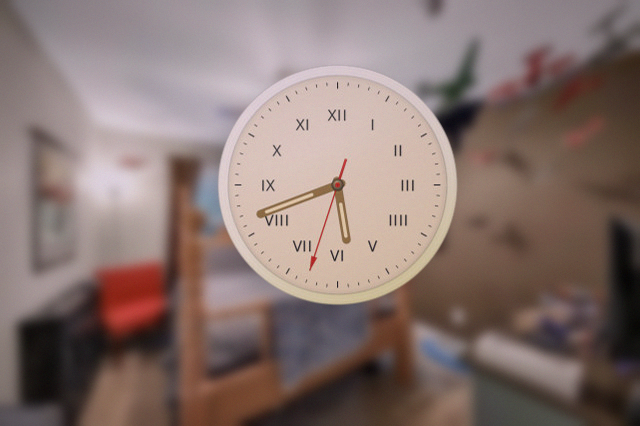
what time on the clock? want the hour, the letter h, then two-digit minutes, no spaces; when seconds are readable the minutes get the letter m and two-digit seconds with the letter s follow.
5h41m33s
